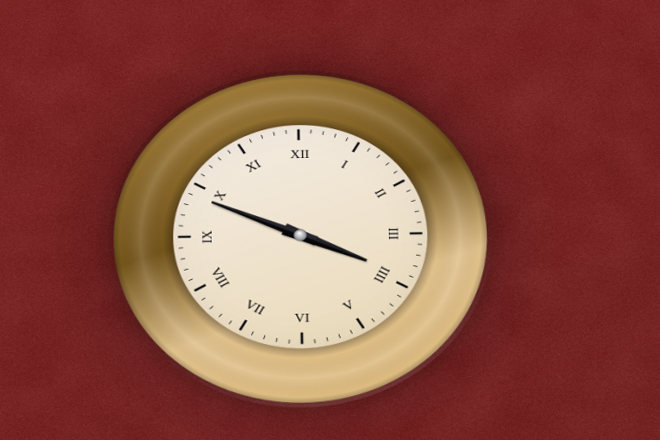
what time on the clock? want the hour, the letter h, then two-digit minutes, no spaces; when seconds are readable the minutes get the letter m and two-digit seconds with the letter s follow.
3h49
